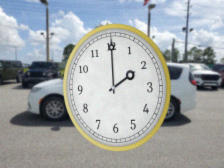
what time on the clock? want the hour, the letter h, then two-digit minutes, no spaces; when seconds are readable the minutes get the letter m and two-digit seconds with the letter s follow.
2h00
